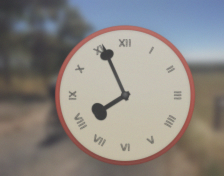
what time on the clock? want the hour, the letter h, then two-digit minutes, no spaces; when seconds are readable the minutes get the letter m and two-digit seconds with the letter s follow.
7h56
